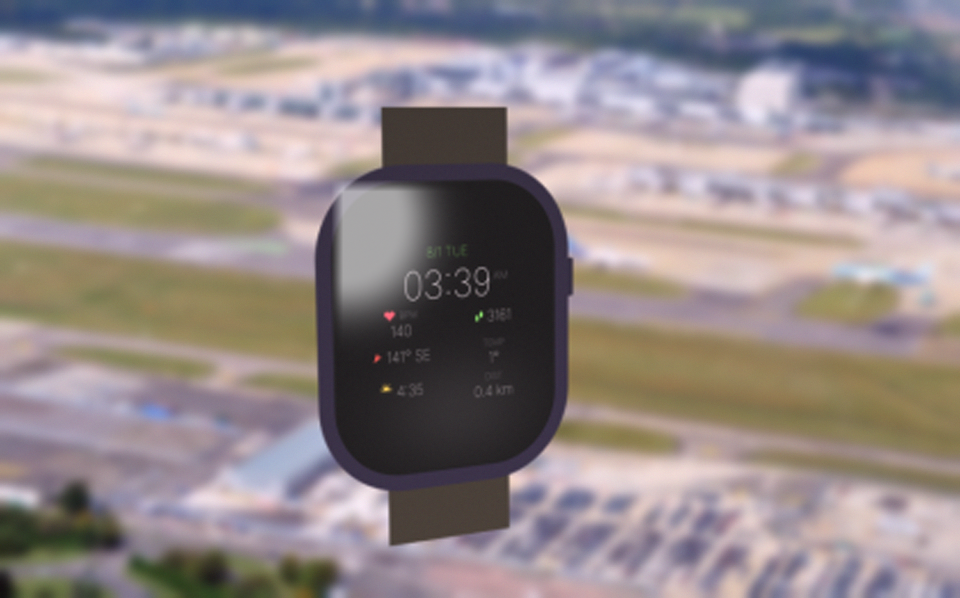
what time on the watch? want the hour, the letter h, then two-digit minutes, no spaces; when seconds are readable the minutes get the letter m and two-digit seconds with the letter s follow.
3h39
